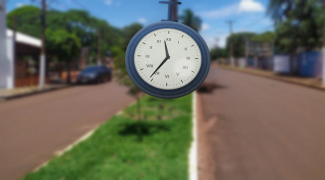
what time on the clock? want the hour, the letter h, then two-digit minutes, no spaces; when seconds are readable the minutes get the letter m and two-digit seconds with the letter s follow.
11h36
